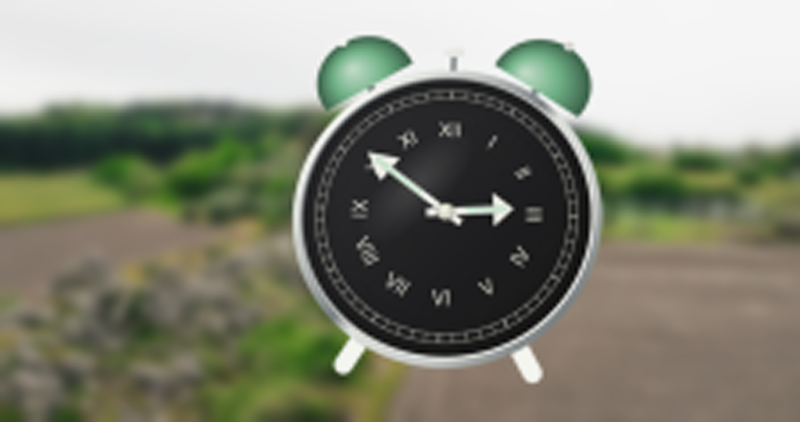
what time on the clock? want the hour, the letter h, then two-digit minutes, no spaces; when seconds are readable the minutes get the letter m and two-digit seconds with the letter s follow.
2h51
